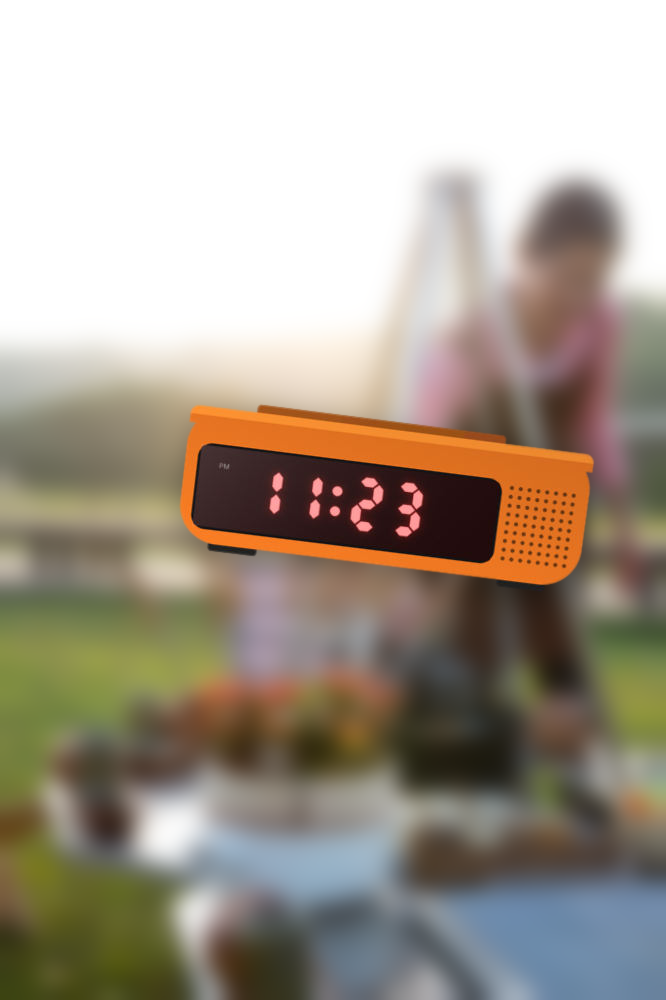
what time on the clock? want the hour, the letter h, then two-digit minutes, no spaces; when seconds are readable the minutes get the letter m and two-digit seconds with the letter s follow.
11h23
